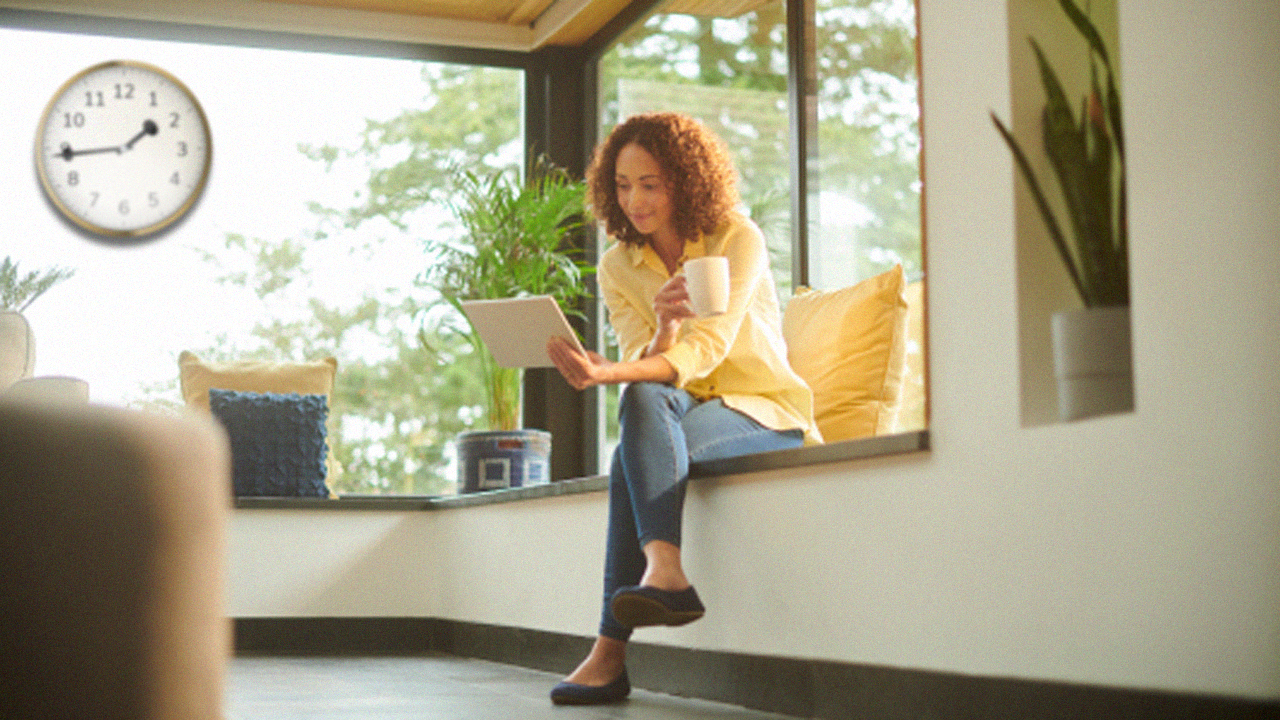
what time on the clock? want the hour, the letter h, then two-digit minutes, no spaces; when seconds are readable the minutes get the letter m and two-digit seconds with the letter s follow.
1h44
